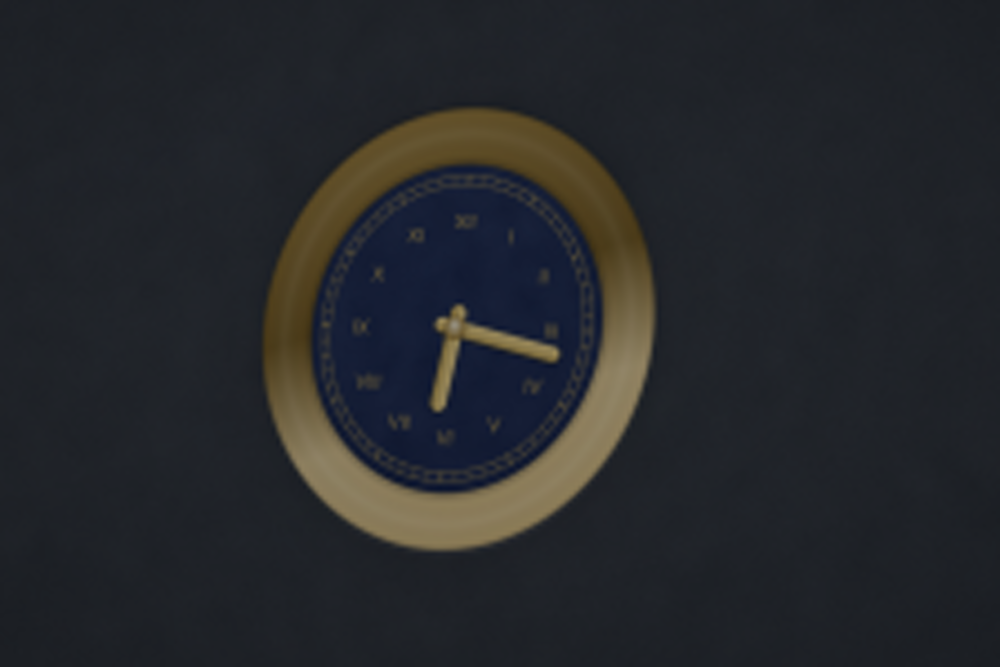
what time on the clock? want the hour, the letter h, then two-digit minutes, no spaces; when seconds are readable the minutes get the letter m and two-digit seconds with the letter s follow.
6h17
